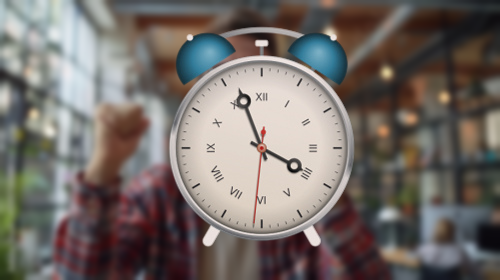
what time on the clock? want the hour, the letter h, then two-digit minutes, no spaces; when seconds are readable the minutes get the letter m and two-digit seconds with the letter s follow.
3h56m31s
